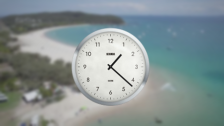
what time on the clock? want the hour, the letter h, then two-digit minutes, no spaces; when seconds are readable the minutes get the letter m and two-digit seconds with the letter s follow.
1h22
